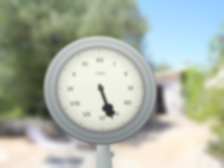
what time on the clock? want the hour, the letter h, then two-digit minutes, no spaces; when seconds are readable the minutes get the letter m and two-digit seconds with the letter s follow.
5h27
